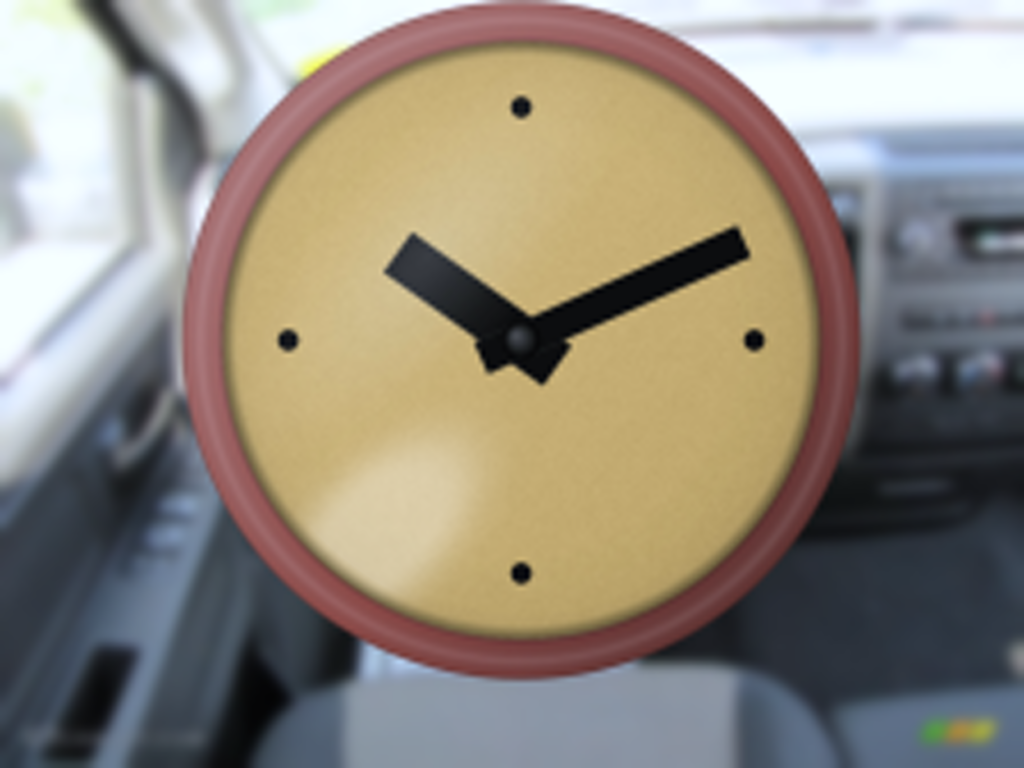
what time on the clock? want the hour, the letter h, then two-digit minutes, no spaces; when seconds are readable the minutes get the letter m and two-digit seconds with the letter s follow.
10h11
